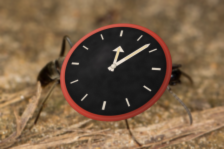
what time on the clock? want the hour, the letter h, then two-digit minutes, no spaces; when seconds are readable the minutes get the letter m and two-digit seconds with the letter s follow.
12h08
